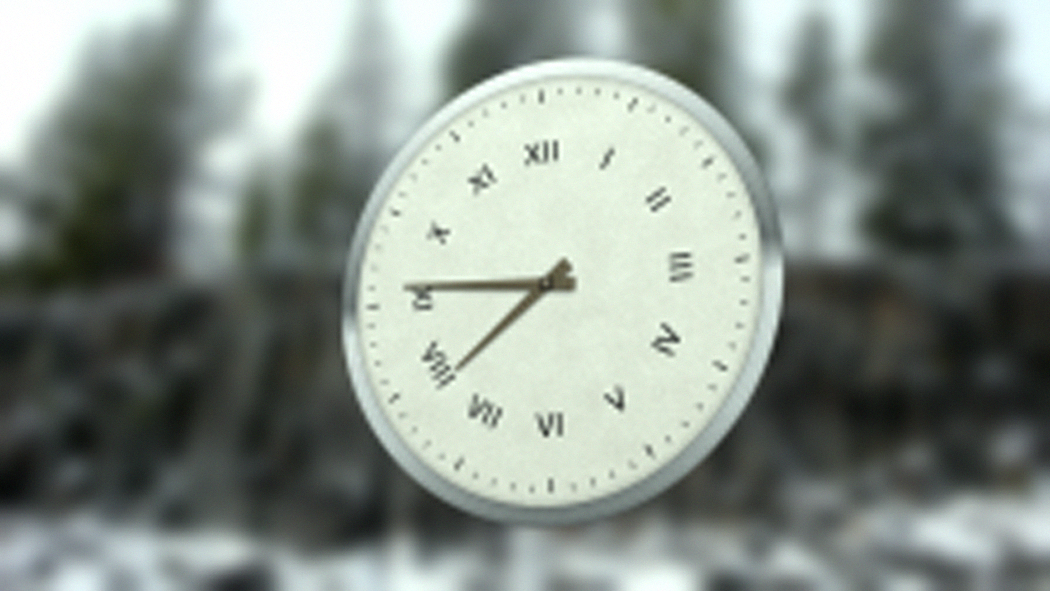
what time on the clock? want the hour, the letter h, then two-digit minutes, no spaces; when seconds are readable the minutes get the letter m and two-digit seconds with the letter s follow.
7h46
